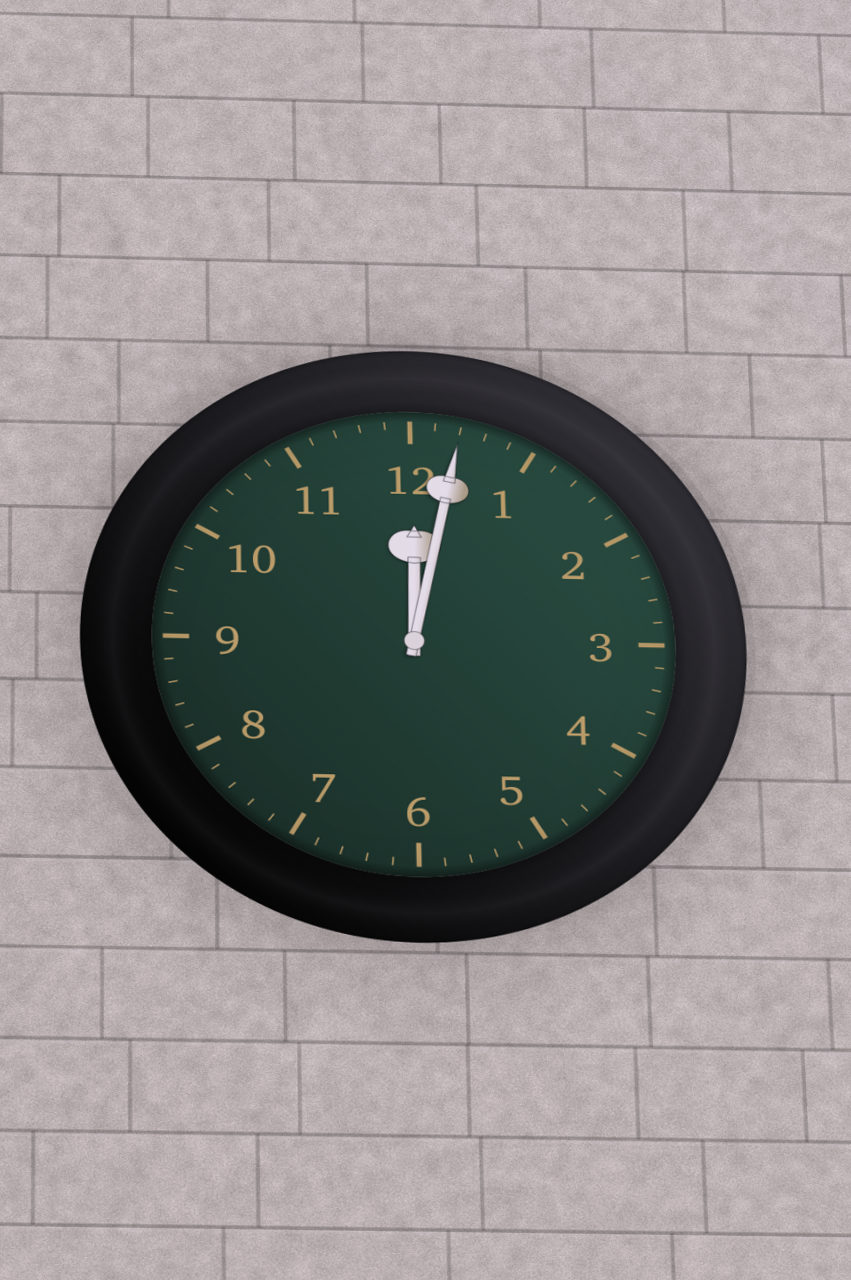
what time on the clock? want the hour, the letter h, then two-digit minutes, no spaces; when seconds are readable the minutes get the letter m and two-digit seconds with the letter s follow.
12h02
